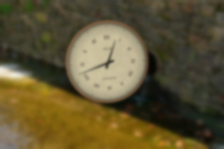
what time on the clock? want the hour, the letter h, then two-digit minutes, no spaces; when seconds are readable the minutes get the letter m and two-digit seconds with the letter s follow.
12h42
